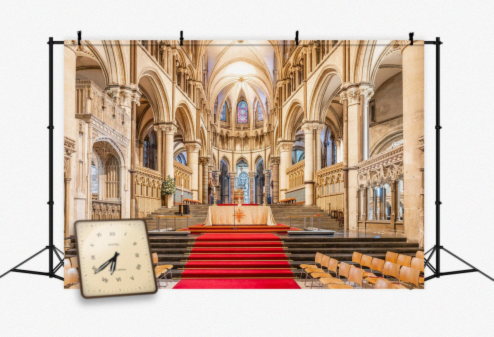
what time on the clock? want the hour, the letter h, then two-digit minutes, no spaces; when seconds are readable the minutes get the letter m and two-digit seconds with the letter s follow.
6h39
